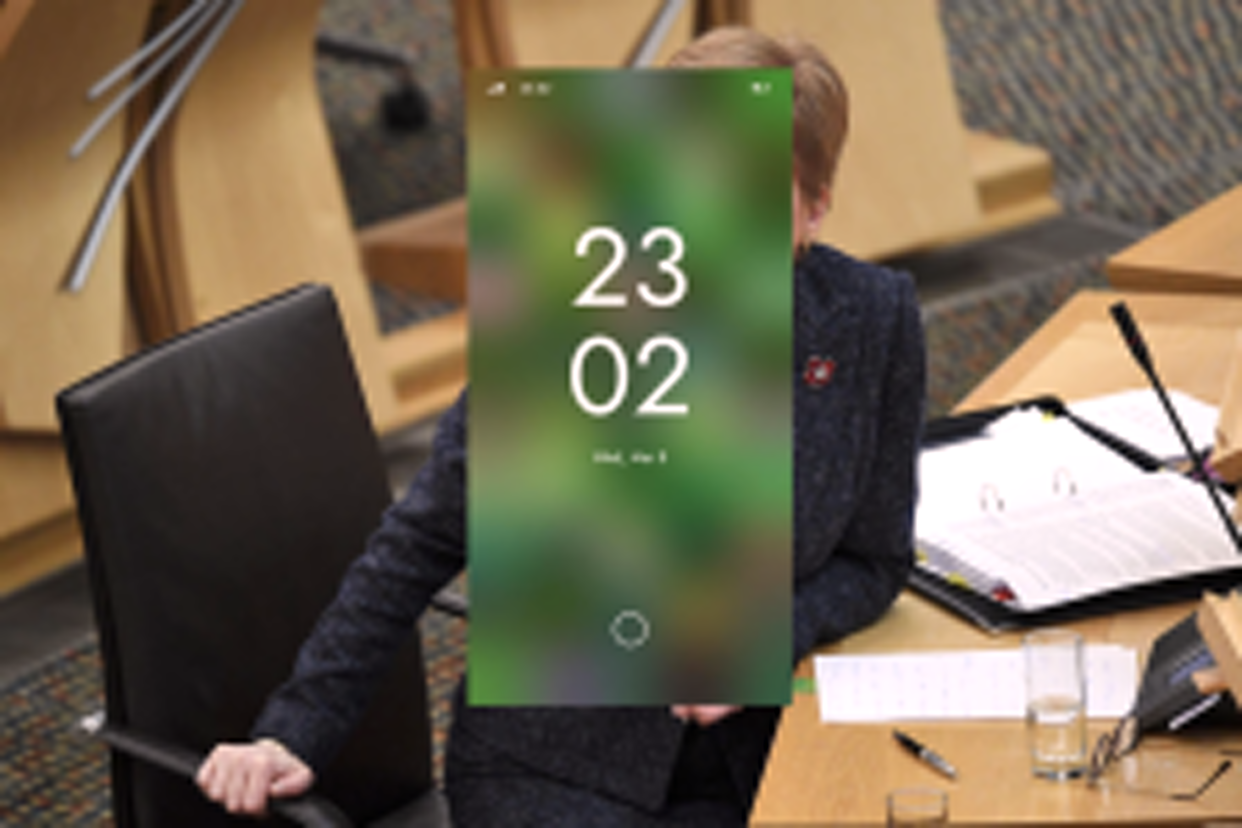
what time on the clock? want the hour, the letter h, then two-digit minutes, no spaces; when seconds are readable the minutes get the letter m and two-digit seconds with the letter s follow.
23h02
